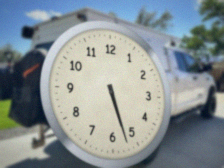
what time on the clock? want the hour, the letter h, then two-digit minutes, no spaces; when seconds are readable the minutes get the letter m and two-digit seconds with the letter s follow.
5h27
